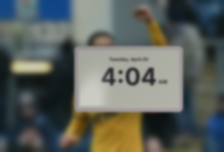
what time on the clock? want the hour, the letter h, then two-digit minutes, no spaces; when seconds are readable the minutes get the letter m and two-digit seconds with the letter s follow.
4h04
